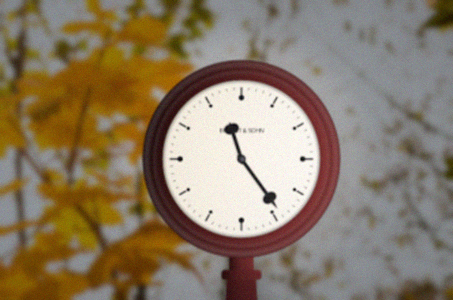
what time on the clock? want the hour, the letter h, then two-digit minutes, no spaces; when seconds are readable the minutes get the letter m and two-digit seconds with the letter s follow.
11h24
